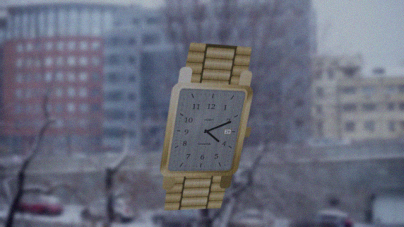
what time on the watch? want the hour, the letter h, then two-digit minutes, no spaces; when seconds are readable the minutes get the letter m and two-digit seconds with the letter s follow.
4h11
